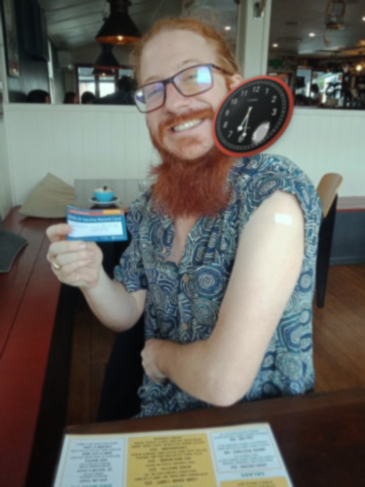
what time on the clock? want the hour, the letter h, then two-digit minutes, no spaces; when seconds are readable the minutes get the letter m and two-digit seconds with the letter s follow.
6h29
